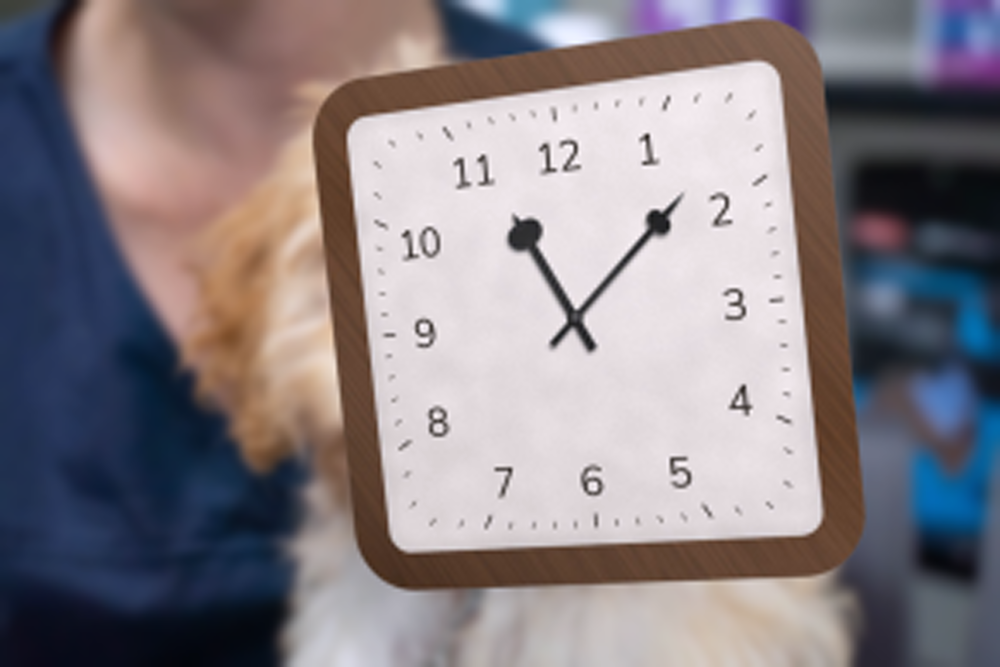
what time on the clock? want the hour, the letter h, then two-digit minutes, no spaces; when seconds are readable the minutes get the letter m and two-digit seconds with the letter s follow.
11h08
